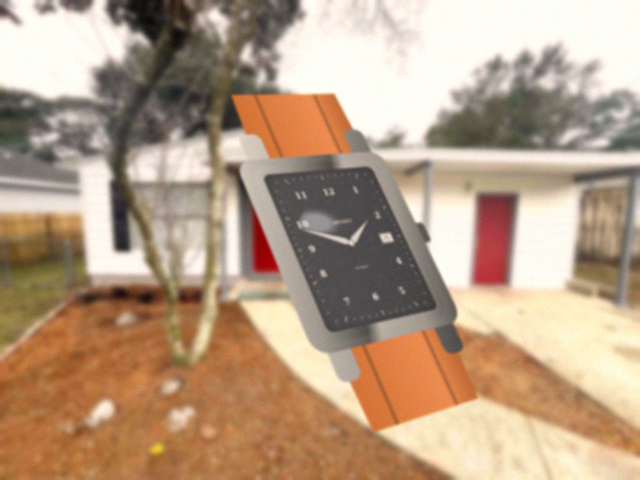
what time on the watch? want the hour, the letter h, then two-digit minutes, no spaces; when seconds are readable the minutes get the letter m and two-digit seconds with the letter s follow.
1h49
